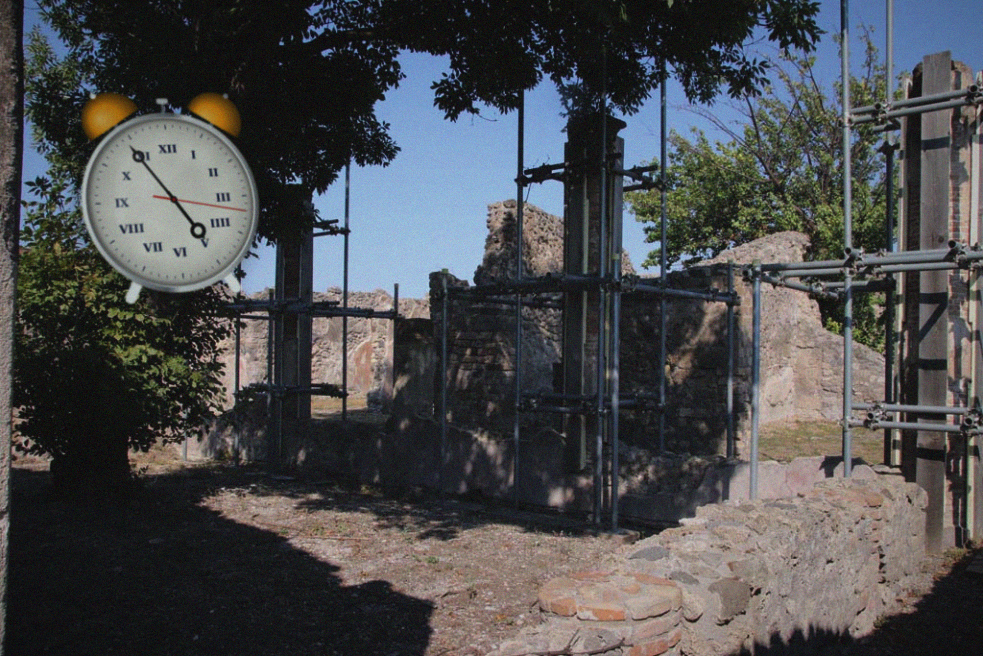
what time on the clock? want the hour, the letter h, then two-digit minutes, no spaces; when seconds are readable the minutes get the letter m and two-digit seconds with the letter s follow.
4h54m17s
